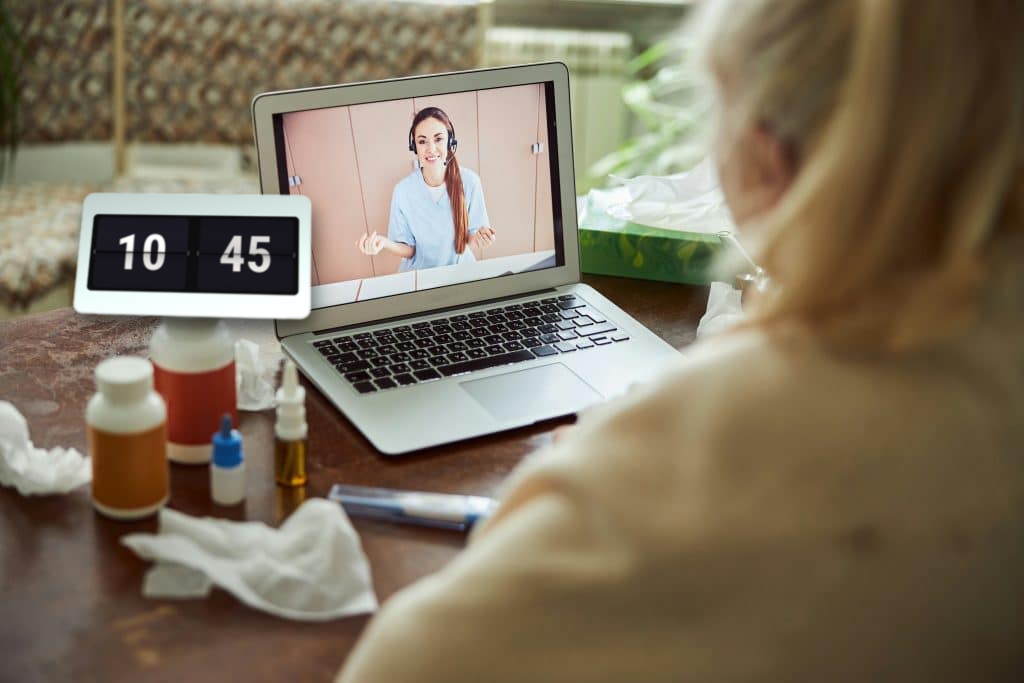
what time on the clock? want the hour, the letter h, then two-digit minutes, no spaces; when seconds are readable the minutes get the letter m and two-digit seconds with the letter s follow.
10h45
